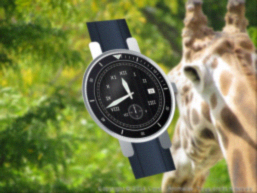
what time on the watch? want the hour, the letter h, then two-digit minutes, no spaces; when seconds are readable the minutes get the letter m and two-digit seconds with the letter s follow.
11h42
